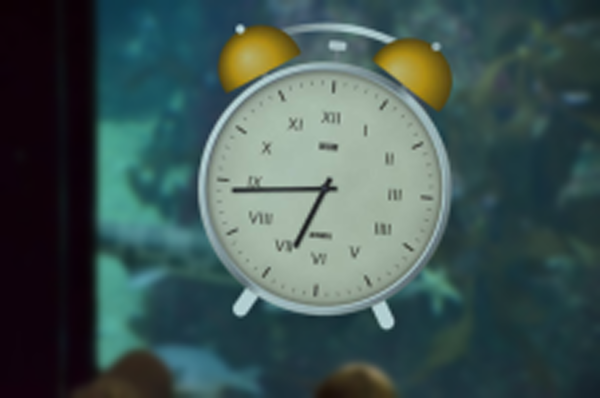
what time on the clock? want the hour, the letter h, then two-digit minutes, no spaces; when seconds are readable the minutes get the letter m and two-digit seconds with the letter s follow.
6h44
